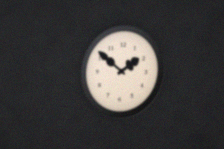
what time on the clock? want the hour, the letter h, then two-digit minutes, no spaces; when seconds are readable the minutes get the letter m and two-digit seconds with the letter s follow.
1h51
